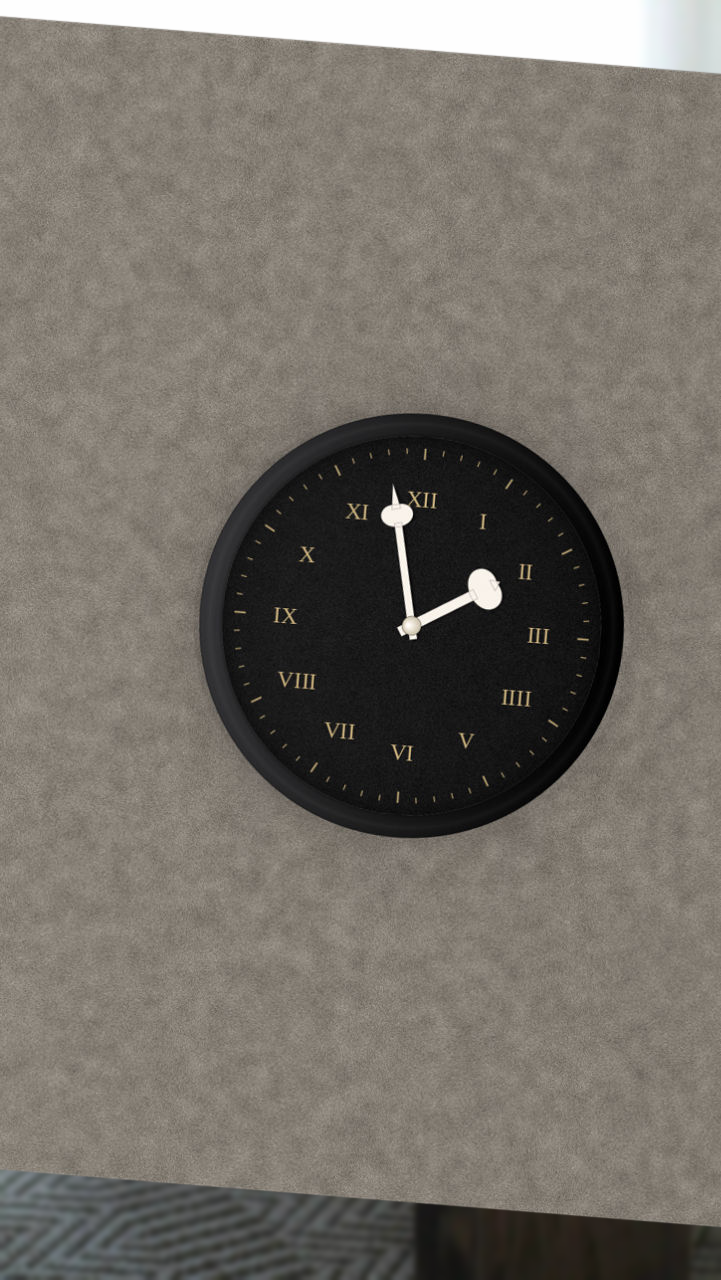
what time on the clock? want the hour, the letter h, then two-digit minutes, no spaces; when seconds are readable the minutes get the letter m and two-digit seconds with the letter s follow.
1h58
